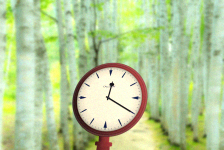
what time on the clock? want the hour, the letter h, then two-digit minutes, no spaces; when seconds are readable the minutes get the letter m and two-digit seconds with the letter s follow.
12h20
